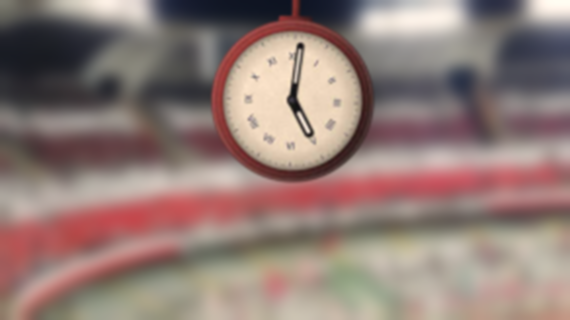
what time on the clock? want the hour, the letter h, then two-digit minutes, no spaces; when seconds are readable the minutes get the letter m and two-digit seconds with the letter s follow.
5h01
